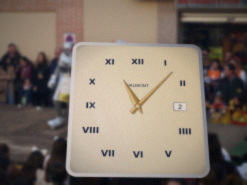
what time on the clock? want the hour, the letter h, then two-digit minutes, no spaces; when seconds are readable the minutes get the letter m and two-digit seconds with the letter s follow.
11h07
